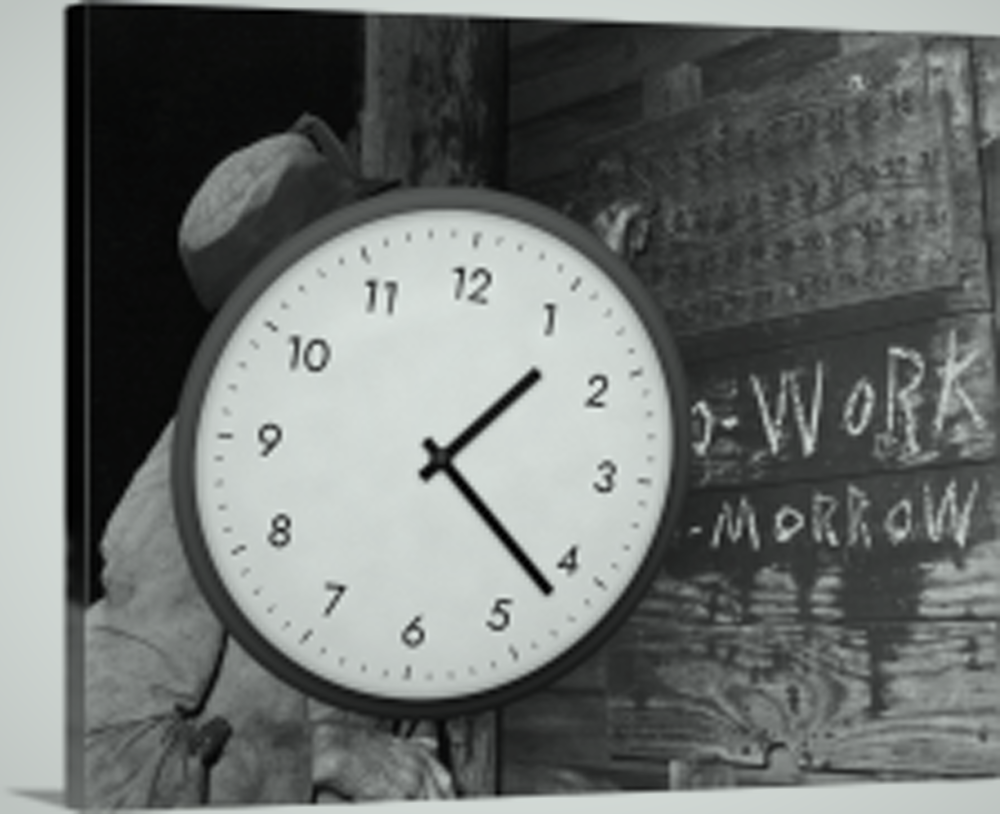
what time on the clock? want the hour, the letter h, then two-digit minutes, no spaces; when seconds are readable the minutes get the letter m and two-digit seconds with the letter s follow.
1h22
